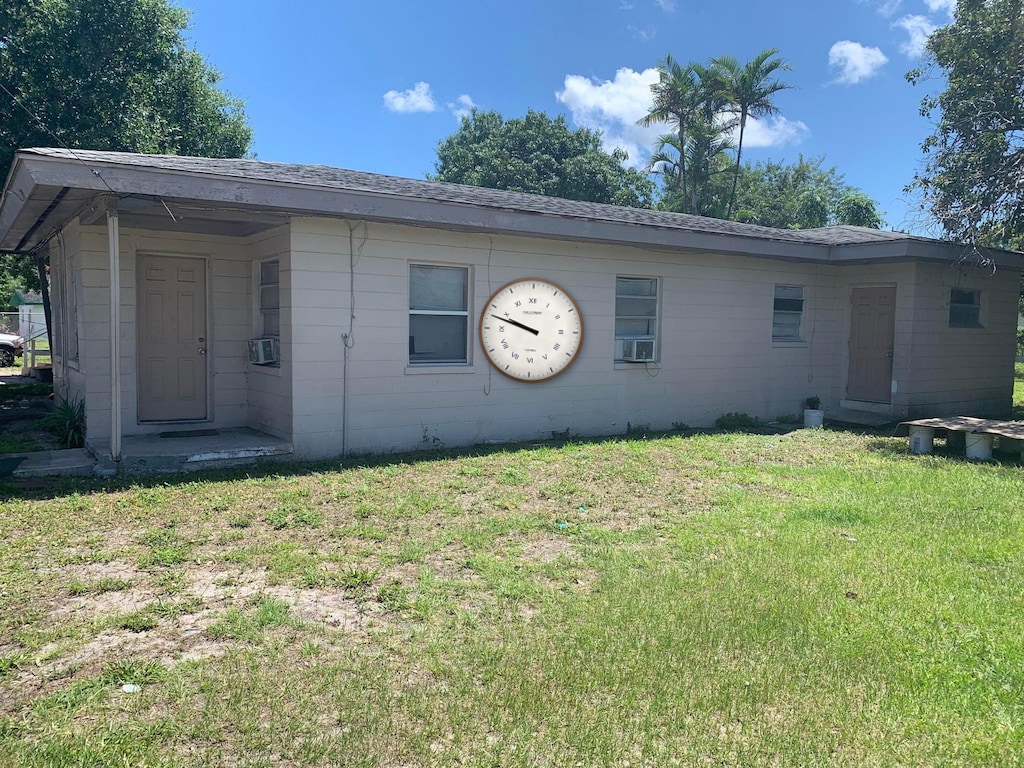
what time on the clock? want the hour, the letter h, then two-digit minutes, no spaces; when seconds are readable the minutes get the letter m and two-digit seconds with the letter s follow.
9h48
